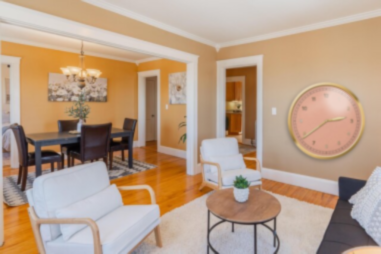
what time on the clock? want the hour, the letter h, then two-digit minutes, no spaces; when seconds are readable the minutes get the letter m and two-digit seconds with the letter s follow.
2h39
